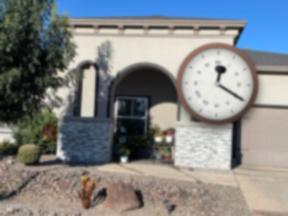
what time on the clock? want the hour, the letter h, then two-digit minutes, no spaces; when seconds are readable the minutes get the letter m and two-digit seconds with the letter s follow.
12h20
